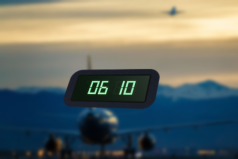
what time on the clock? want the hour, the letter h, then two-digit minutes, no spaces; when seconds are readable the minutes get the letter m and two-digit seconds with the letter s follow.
6h10
